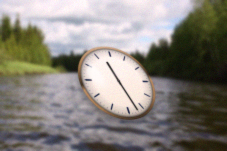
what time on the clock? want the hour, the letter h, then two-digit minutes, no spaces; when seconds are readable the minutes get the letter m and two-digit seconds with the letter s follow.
11h27
